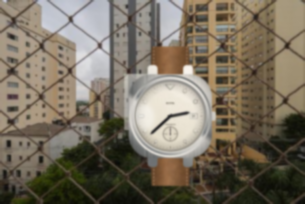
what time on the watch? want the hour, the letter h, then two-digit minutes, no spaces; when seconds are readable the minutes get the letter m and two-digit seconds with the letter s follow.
2h38
